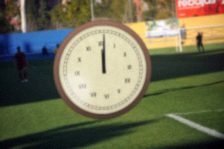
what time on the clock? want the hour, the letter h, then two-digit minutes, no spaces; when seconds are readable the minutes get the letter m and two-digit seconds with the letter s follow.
12h01
